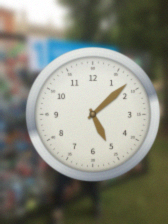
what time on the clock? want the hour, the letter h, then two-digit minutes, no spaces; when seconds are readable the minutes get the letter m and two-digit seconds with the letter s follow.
5h08
